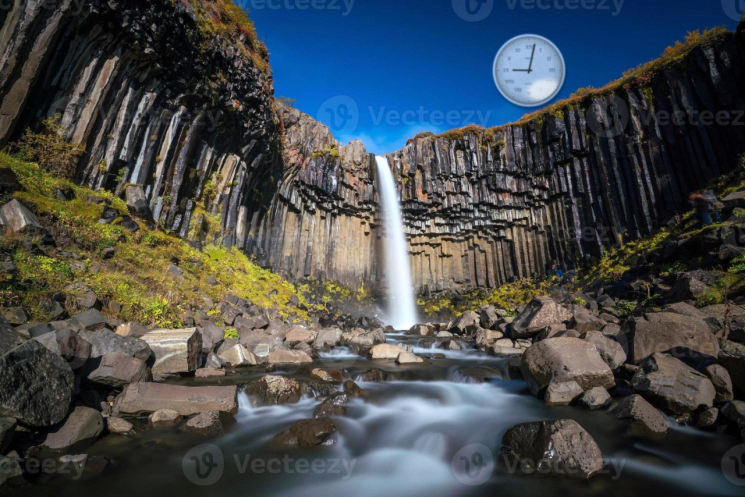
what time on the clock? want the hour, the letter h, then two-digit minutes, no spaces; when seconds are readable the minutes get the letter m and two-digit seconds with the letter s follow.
9h02
